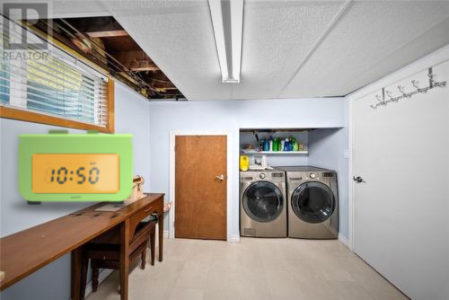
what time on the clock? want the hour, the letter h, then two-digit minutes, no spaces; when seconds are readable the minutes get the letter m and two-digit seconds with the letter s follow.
10h50
